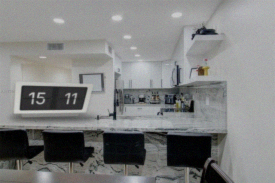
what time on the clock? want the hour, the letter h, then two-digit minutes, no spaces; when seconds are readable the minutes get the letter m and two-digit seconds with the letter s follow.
15h11
